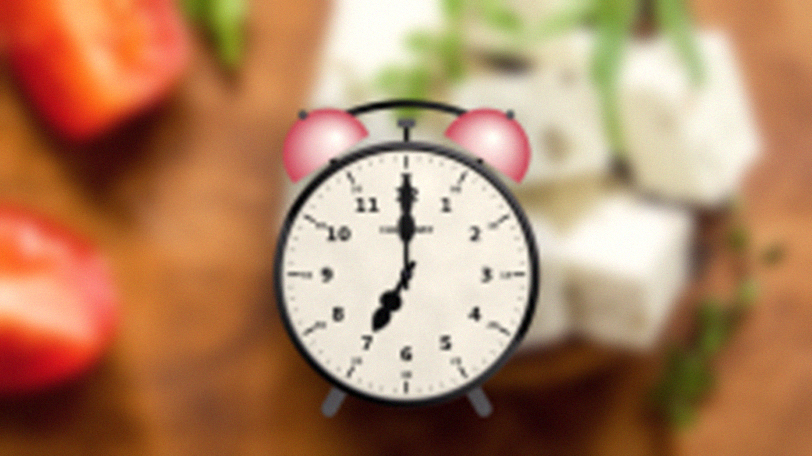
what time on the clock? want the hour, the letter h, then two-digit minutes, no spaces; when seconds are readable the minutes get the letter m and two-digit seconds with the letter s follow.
7h00
